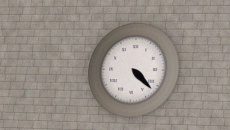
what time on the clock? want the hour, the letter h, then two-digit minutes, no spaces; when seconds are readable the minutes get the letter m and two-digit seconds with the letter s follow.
4h22
